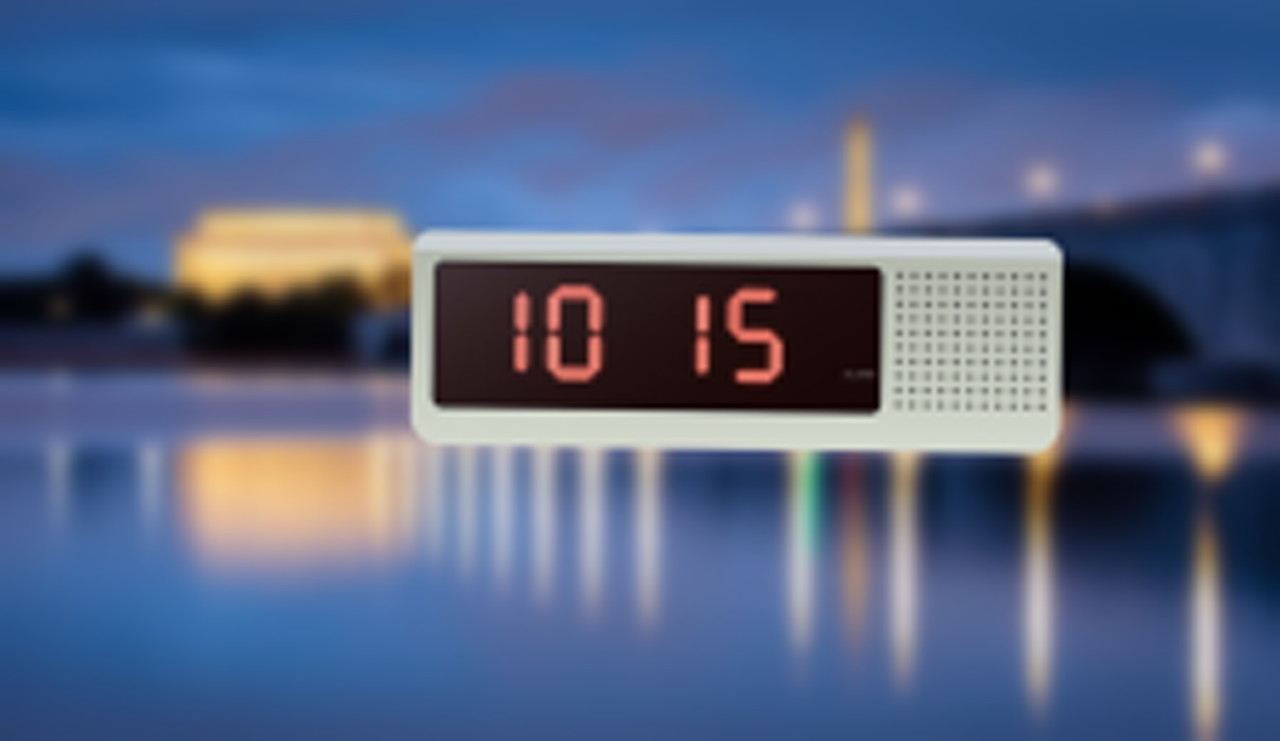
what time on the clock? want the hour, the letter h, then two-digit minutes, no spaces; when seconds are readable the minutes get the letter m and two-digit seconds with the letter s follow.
10h15
